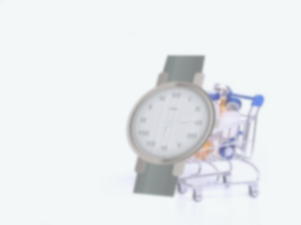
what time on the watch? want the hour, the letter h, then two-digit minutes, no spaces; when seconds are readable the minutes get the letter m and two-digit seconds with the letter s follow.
6h14
